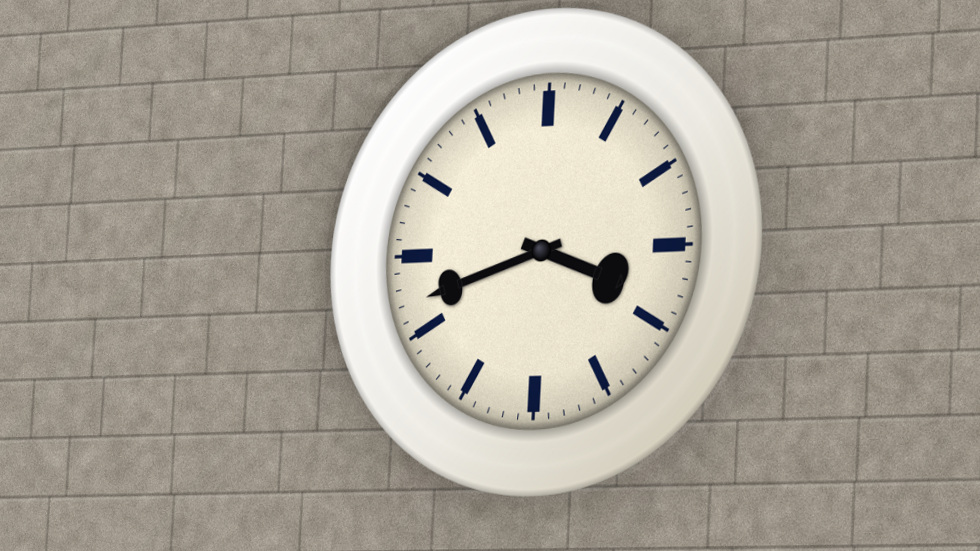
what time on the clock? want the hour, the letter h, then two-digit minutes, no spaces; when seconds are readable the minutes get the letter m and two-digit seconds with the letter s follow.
3h42
